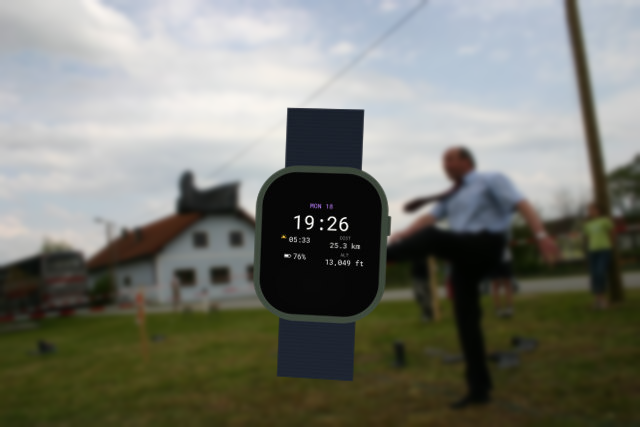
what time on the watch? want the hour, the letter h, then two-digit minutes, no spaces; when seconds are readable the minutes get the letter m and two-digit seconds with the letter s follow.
19h26
